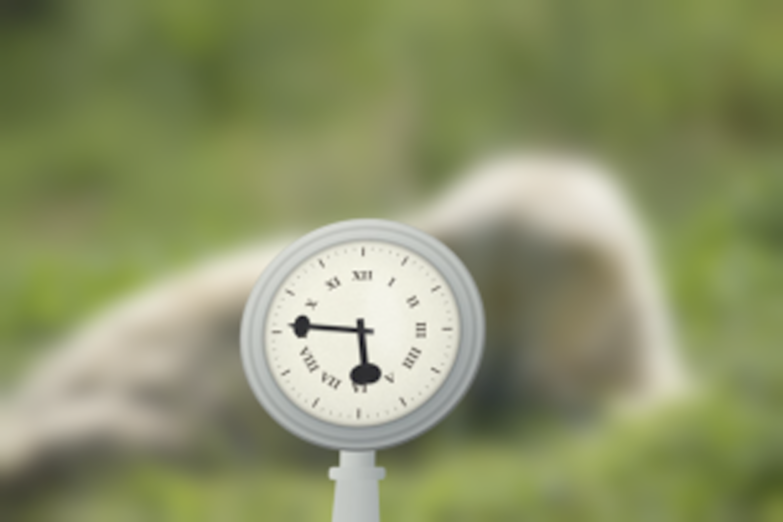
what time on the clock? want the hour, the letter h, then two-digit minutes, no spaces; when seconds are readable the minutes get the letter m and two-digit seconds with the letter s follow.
5h46
